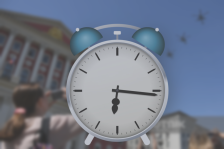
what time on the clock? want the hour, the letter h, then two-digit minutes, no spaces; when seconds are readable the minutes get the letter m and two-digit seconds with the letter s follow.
6h16
